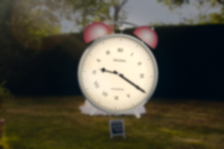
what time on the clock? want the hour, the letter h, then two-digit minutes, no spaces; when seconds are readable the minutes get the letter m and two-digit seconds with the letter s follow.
9h20
